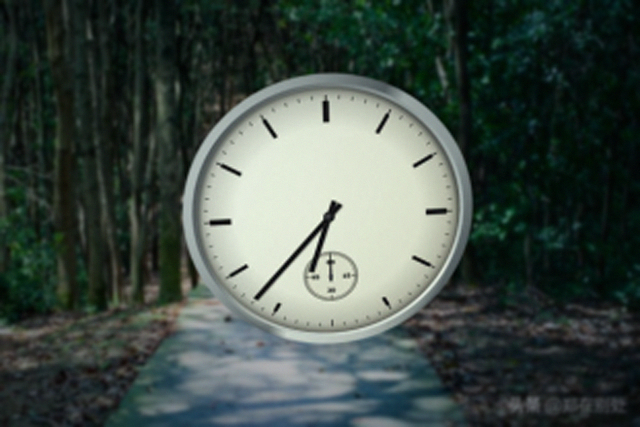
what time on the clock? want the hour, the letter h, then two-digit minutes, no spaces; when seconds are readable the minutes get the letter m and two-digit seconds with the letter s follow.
6h37
